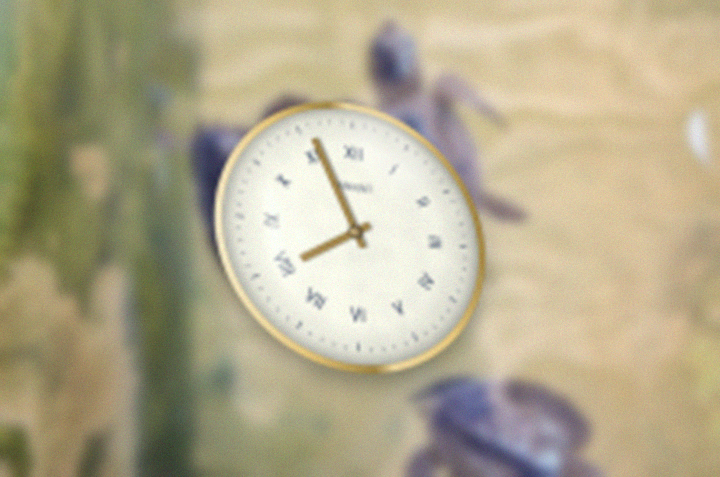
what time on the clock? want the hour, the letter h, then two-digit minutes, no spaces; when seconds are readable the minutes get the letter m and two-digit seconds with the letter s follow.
7h56
